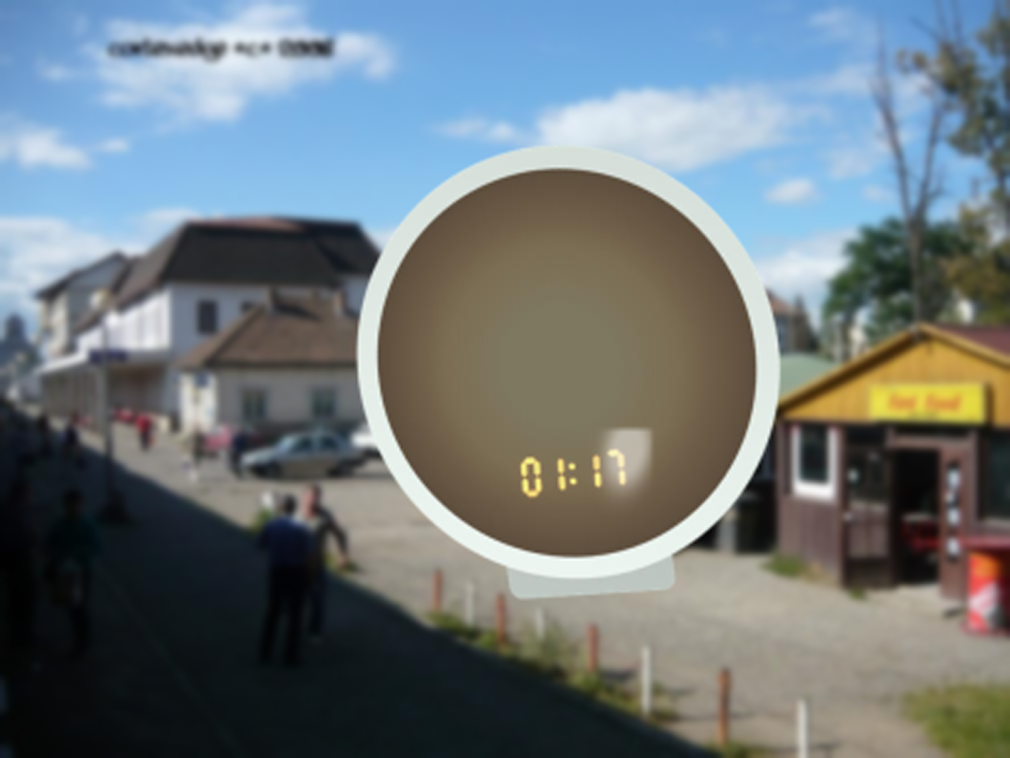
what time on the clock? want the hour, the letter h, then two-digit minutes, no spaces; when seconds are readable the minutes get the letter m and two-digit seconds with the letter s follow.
1h17
